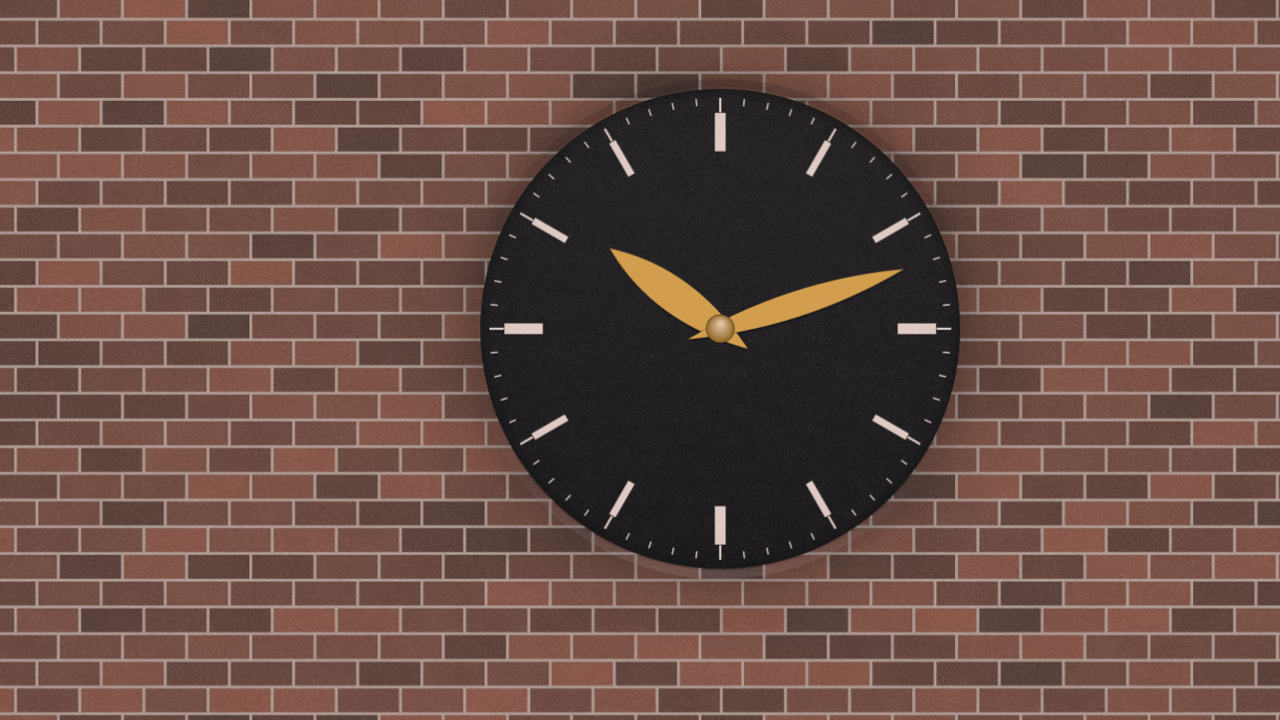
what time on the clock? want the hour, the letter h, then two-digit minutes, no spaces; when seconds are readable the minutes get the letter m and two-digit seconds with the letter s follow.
10h12
